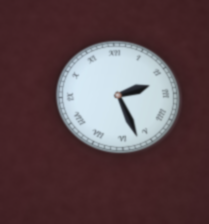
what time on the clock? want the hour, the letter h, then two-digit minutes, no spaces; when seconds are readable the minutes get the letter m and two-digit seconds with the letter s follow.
2h27
